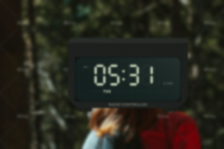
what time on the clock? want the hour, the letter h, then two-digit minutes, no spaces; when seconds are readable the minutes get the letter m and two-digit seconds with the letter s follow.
5h31
